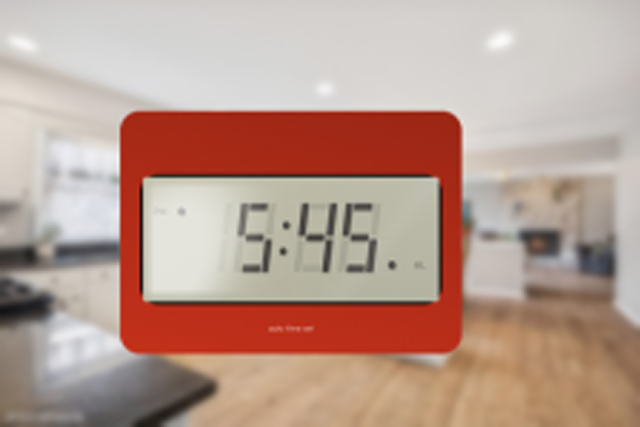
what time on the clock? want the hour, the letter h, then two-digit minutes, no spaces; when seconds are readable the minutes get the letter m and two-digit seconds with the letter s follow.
5h45
